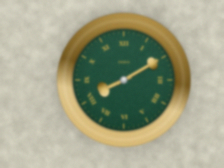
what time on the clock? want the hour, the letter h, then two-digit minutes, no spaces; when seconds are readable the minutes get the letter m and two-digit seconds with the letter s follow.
8h10
